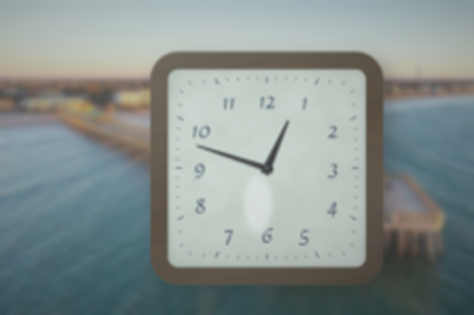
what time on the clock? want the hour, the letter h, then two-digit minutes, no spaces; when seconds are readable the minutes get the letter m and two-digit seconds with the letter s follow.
12h48
